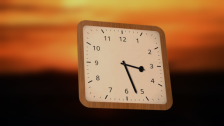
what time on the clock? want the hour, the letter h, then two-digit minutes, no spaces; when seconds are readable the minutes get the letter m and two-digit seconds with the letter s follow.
3h27
